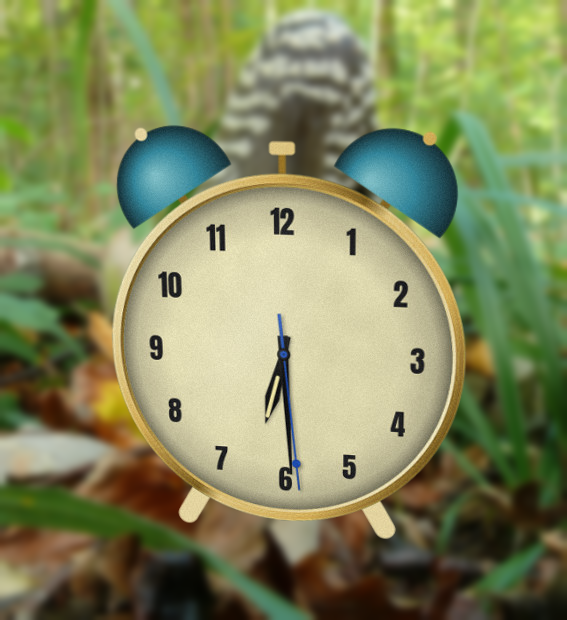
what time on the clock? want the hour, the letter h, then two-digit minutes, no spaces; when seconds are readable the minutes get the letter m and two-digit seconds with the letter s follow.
6h29m29s
